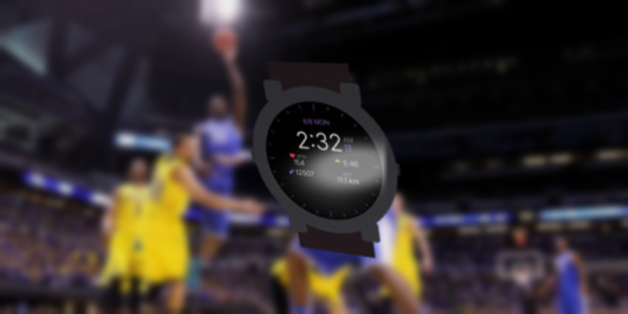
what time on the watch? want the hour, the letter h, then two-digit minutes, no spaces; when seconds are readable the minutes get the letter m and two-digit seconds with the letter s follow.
2h32
